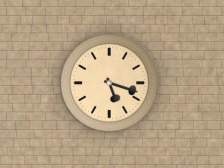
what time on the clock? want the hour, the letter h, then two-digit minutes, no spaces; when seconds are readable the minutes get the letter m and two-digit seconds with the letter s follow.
5h18
